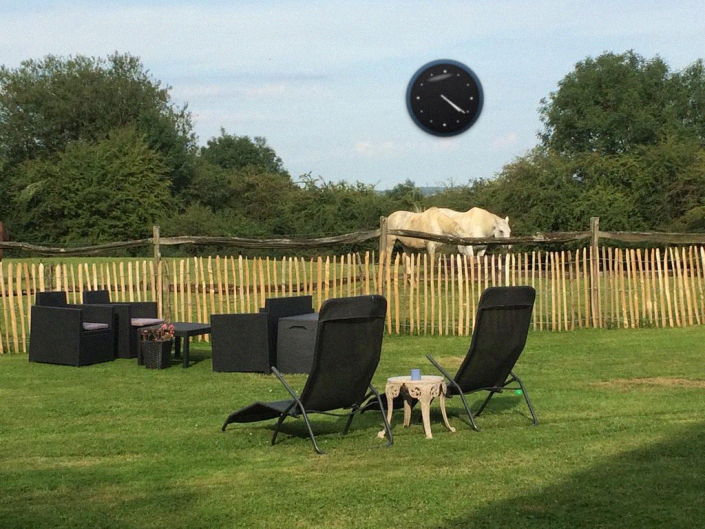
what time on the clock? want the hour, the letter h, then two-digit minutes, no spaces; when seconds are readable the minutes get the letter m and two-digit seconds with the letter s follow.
4h21
